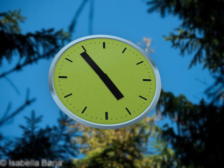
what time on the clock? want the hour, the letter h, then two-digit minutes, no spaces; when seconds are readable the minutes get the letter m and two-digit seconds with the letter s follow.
4h54
